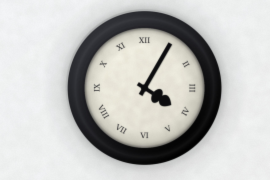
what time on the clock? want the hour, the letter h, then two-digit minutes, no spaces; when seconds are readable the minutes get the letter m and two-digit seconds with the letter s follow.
4h05
